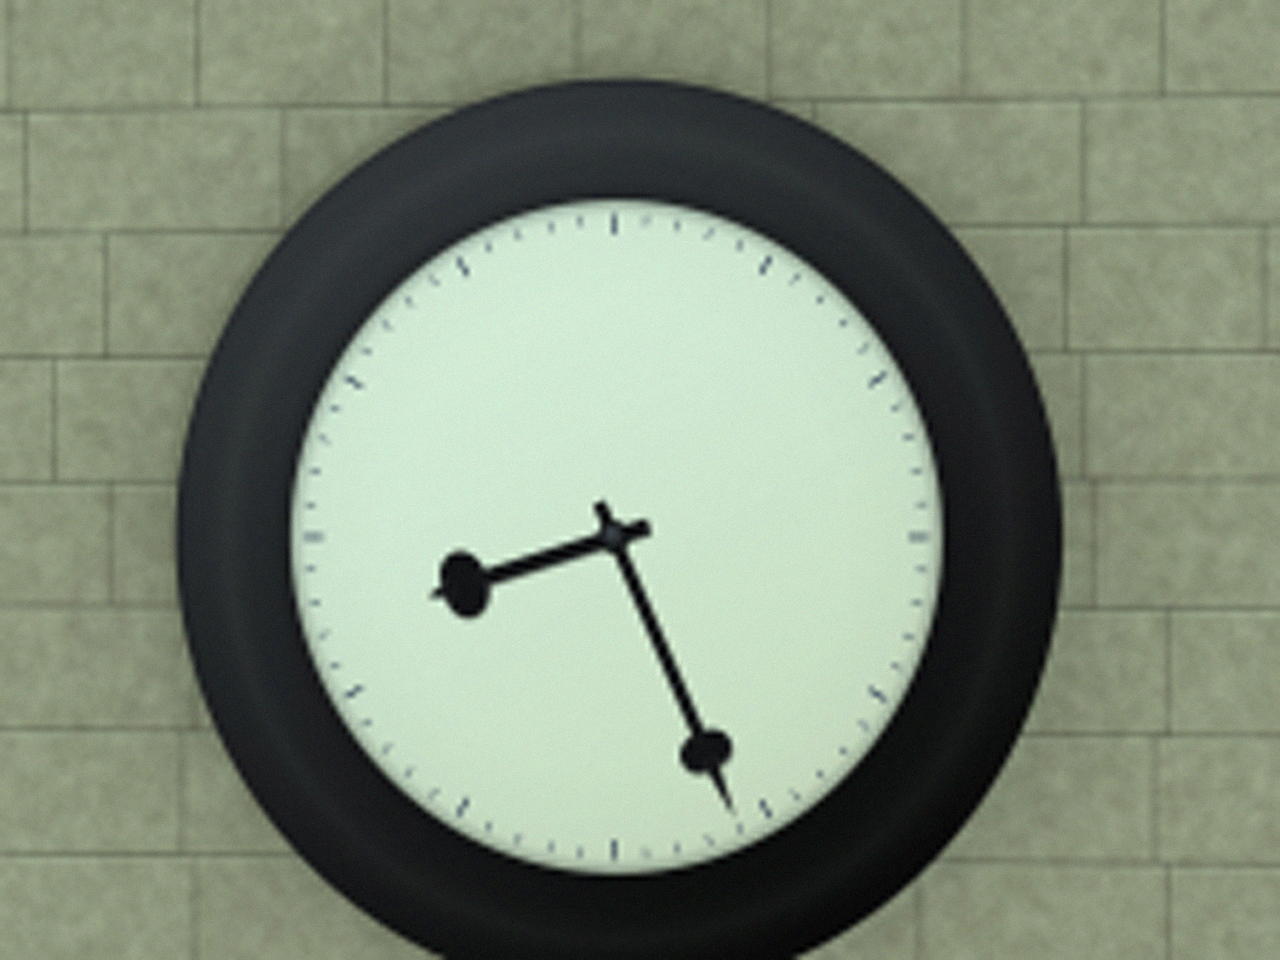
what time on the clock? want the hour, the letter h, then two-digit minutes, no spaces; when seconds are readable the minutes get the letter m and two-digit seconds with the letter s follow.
8h26
